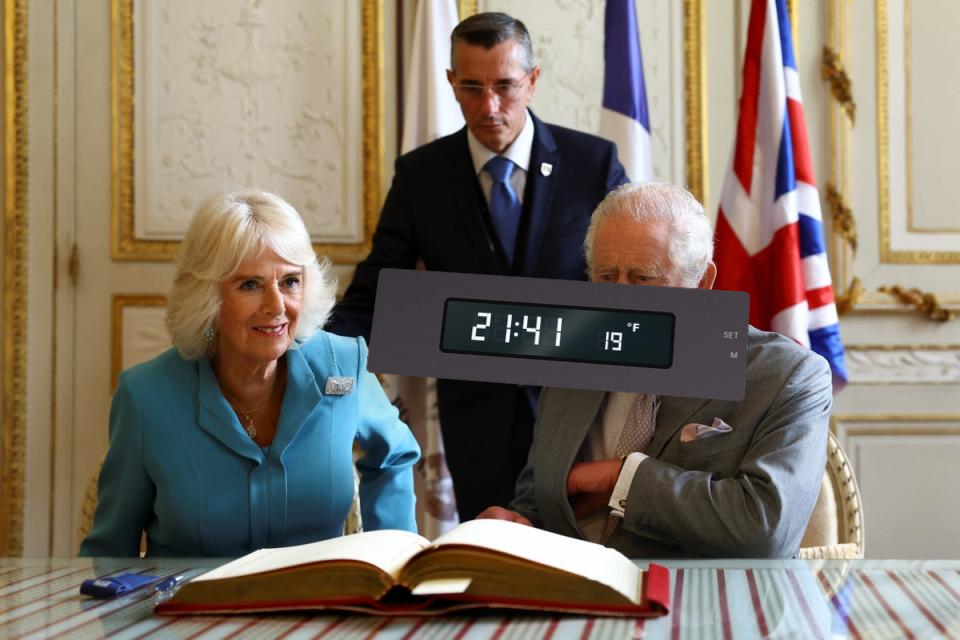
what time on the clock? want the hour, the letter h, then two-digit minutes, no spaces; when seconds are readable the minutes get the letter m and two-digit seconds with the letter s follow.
21h41
